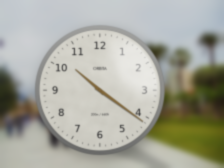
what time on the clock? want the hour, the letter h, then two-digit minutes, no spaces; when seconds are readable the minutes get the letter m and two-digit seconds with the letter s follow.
10h21
